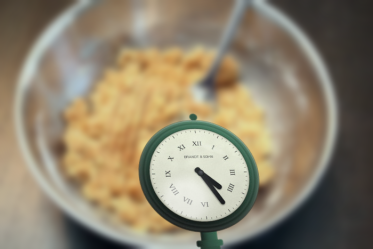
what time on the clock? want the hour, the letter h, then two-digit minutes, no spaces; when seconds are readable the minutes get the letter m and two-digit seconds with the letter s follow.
4h25
